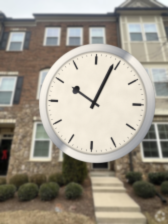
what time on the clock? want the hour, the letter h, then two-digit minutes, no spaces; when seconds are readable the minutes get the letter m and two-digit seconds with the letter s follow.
10h04
